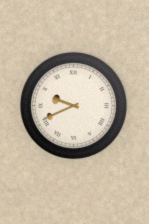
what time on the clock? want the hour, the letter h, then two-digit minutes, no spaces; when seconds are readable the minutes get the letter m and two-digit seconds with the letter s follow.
9h41
